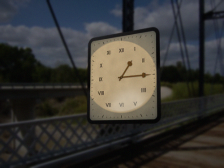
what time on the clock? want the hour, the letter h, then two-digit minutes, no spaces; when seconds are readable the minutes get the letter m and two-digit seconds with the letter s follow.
1h15
